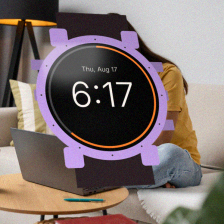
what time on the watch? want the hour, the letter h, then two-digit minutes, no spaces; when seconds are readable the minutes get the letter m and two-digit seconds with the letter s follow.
6h17
